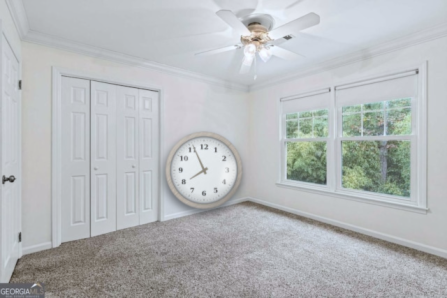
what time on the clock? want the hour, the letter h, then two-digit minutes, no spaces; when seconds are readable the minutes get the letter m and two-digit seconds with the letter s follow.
7h56
